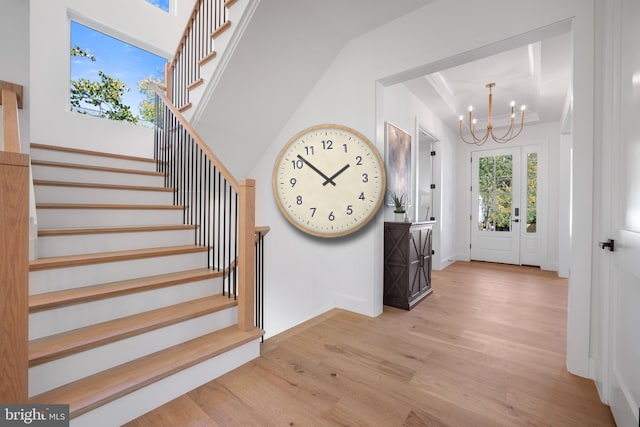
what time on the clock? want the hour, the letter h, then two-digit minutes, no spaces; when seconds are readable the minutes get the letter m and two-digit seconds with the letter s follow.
1h52
